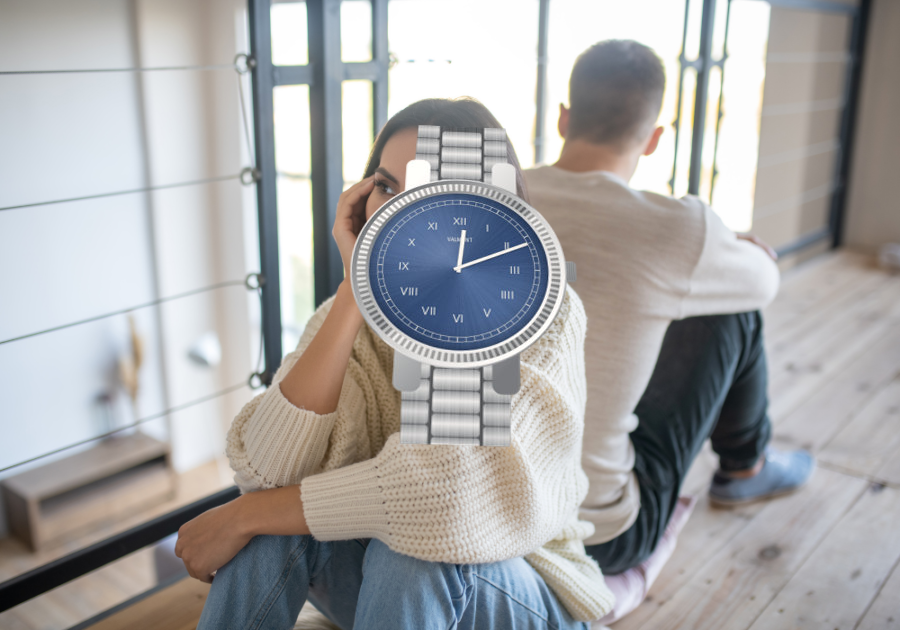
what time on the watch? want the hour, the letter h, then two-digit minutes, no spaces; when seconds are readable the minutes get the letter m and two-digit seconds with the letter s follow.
12h11
